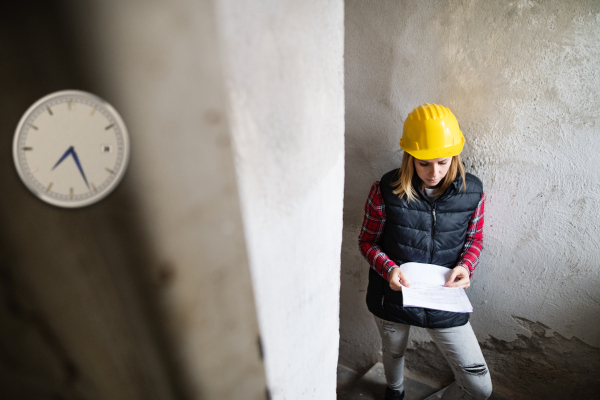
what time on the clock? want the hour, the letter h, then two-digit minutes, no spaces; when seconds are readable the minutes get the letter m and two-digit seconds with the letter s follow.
7h26
